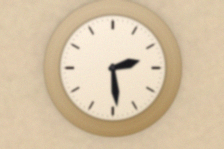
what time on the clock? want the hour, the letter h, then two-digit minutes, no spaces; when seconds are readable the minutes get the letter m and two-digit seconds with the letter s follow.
2h29
